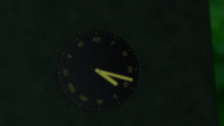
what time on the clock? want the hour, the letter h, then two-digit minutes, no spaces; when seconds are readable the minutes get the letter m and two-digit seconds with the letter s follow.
4h18
